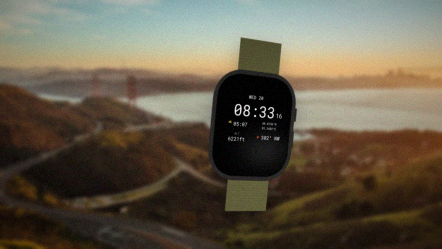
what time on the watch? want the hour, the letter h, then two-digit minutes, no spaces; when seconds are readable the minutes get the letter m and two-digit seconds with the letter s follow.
8h33
